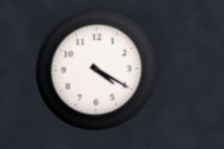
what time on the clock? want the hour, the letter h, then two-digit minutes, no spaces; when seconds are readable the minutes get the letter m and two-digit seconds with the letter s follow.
4h20
